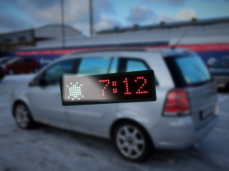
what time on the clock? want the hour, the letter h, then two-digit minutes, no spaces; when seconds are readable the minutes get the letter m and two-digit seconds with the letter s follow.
7h12
